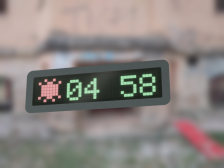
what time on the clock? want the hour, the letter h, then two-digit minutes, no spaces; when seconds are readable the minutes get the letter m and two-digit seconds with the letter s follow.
4h58
